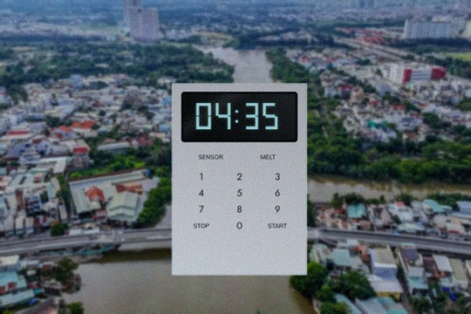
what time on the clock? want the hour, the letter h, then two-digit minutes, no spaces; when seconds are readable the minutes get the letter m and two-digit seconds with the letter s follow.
4h35
